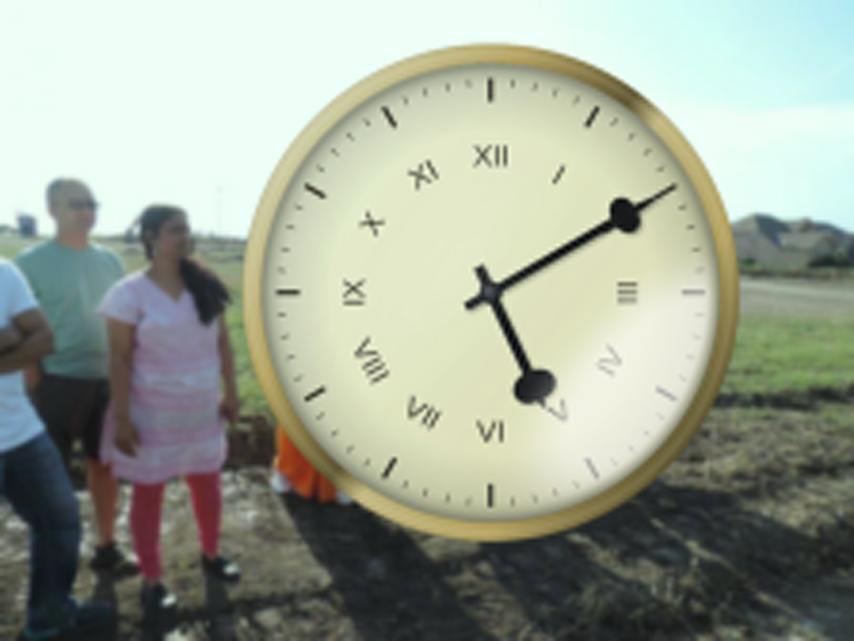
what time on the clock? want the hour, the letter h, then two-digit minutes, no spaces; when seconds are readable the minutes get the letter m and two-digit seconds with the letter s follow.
5h10
